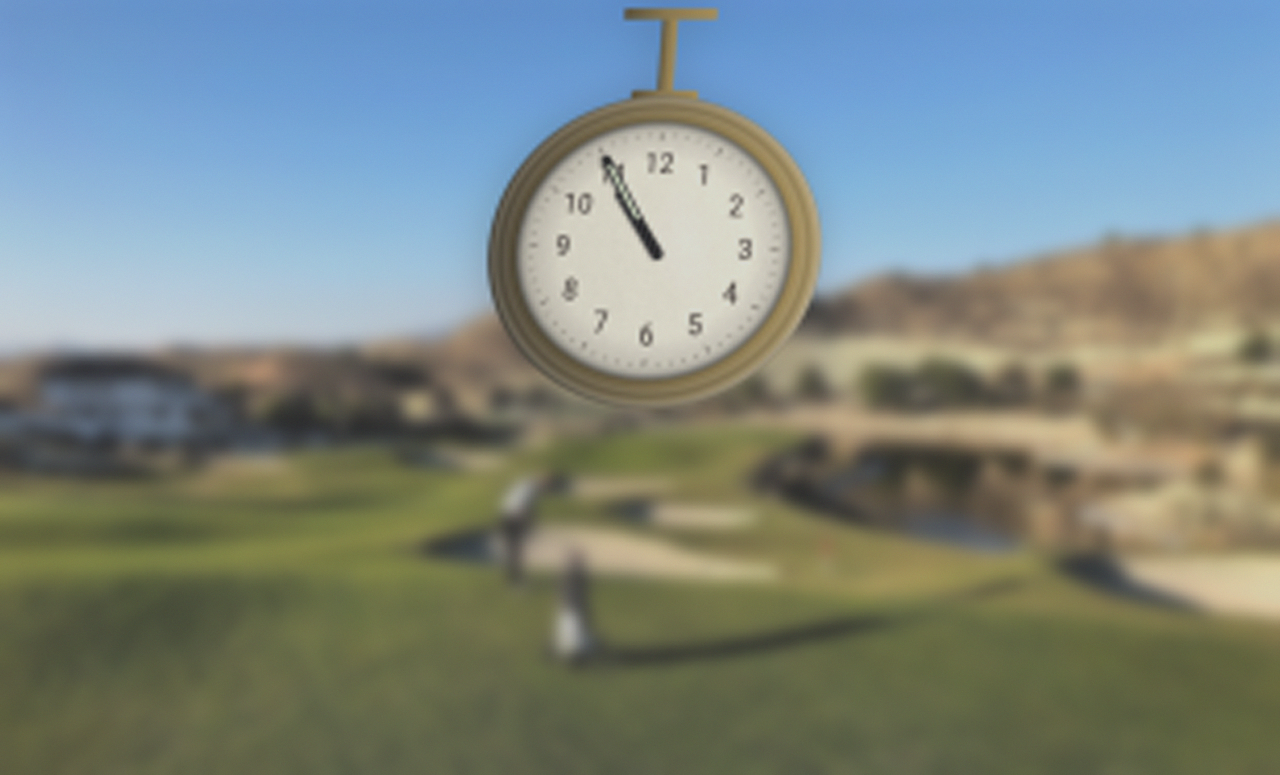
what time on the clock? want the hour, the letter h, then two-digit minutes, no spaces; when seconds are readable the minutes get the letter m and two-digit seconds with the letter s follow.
10h55
